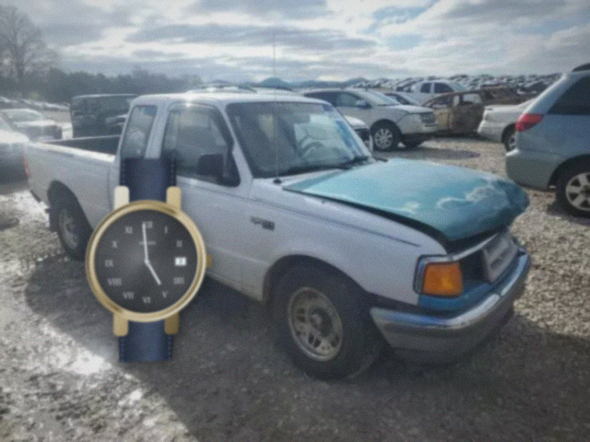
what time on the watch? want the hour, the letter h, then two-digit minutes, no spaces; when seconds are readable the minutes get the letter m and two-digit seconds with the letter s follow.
4h59
